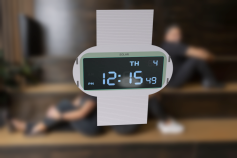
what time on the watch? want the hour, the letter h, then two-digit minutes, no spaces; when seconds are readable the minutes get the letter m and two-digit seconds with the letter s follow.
12h15m49s
